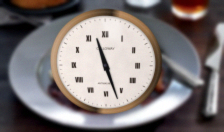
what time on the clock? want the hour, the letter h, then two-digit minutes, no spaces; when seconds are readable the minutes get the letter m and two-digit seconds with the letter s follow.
11h27
